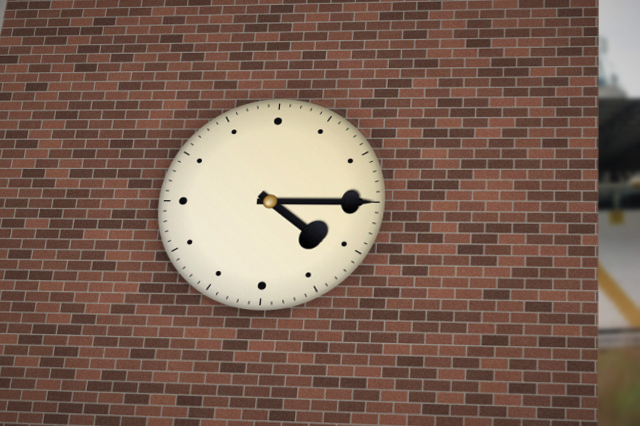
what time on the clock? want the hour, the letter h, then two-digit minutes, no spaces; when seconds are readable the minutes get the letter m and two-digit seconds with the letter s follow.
4h15
